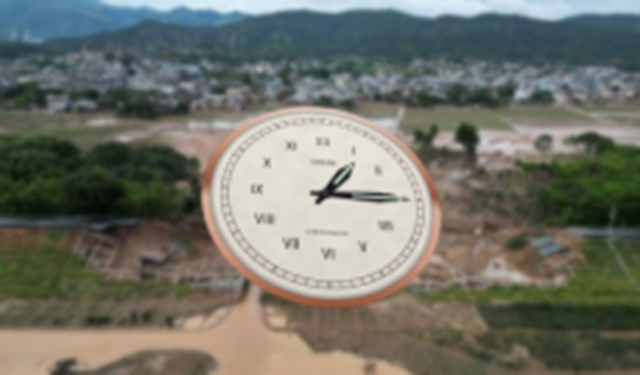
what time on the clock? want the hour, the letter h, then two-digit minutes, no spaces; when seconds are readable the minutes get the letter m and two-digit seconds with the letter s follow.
1h15
